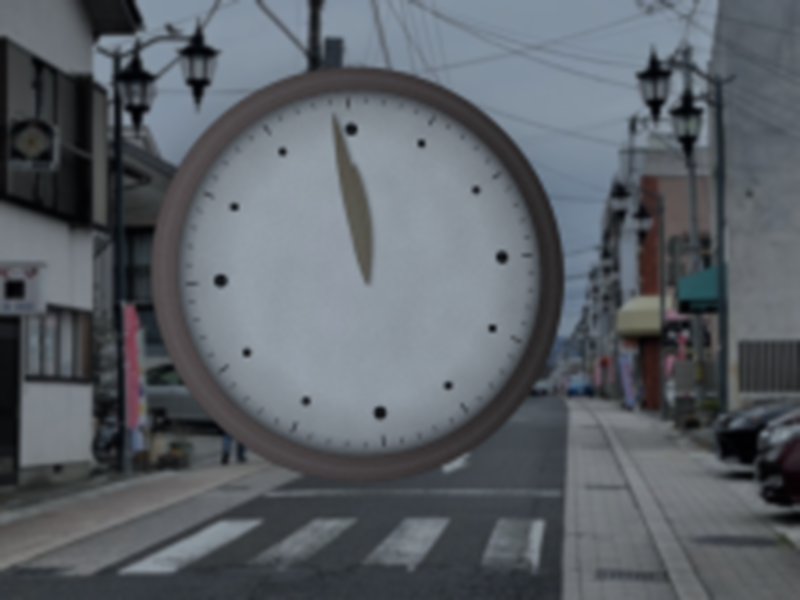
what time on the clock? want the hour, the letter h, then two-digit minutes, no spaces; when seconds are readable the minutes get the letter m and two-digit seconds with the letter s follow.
11h59
